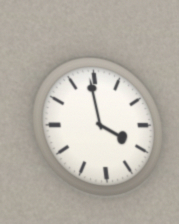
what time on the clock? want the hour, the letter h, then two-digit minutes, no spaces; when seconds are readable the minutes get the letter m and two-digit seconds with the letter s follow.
3h59
